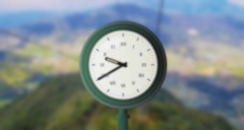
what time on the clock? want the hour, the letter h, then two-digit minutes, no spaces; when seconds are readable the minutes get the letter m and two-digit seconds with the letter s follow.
9h40
